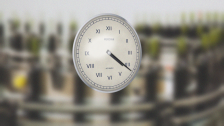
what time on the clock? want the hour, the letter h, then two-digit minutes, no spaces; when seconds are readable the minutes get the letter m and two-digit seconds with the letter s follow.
4h21
